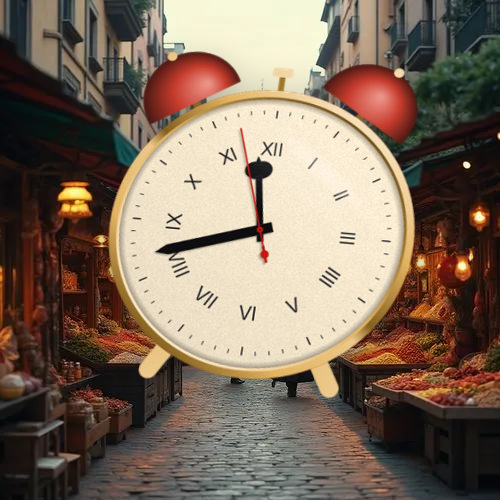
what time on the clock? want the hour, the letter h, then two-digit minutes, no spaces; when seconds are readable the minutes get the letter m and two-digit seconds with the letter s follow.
11h41m57s
